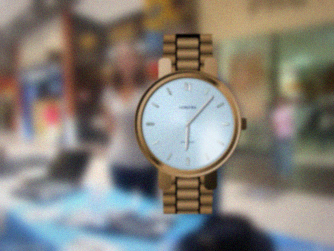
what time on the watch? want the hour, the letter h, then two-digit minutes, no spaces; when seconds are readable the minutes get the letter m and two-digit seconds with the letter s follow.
6h07
